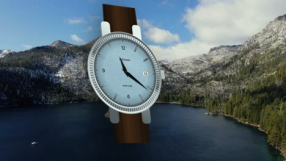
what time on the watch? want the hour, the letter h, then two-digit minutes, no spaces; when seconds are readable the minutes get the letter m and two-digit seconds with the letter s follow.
11h21
